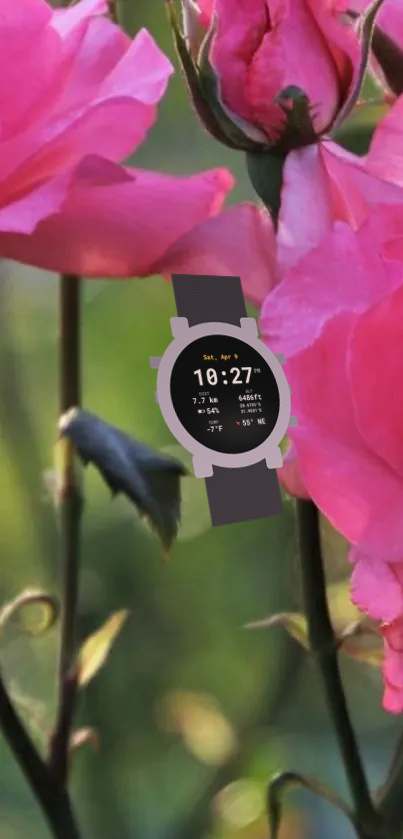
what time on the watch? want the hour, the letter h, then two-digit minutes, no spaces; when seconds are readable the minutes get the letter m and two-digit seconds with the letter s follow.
10h27
